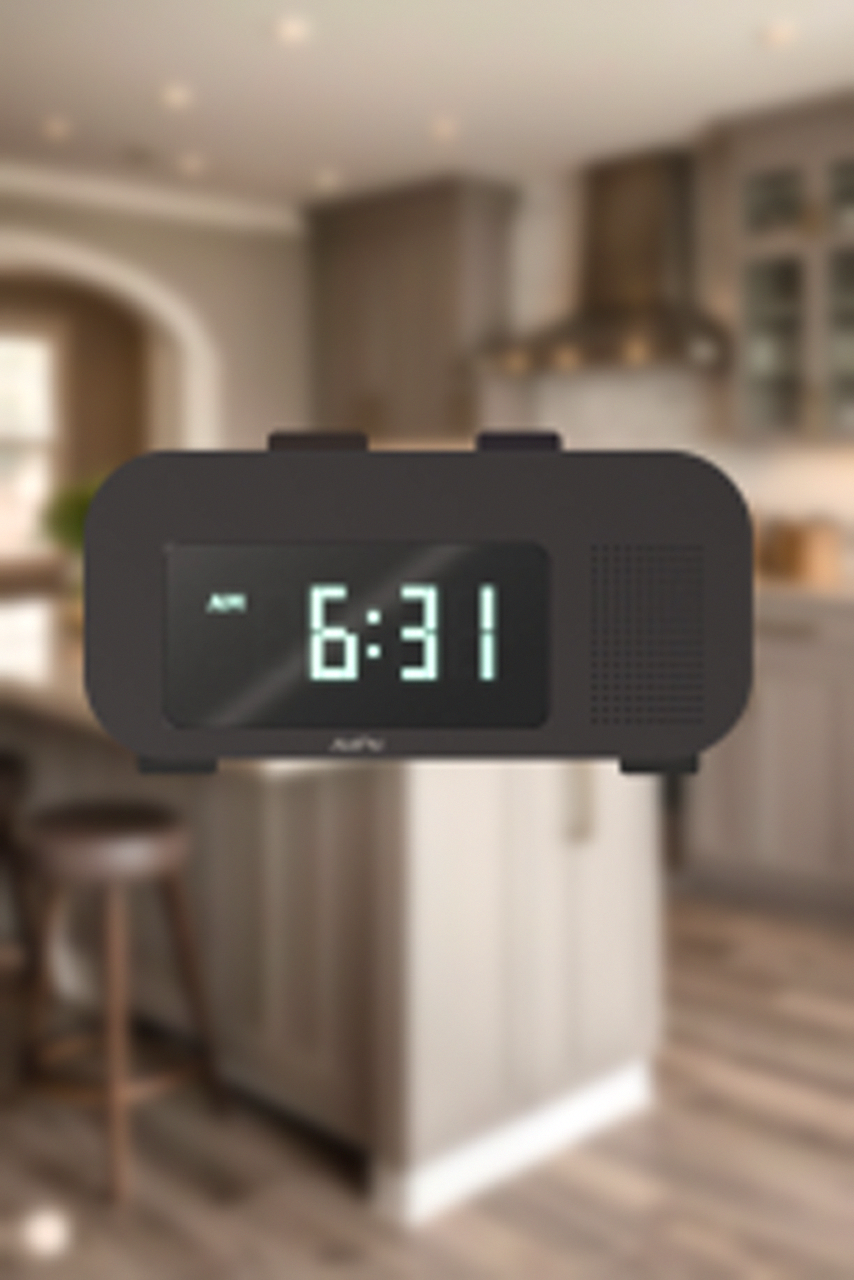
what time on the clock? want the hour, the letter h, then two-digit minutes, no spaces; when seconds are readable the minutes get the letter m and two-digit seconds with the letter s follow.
6h31
